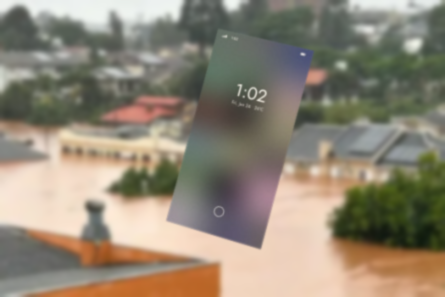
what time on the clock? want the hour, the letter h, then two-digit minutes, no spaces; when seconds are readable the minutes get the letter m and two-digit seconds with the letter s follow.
1h02
